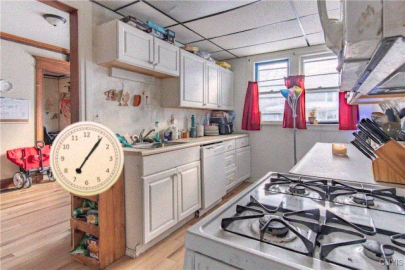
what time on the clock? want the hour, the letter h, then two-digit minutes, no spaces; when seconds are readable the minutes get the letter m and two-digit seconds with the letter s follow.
7h06
